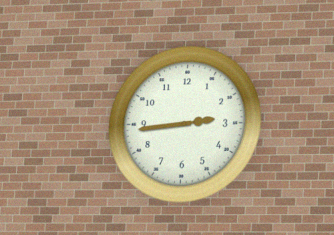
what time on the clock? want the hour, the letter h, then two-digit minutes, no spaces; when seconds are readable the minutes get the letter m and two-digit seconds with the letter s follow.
2h44
